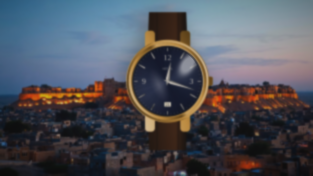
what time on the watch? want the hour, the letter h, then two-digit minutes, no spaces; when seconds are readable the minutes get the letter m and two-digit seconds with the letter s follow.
12h18
